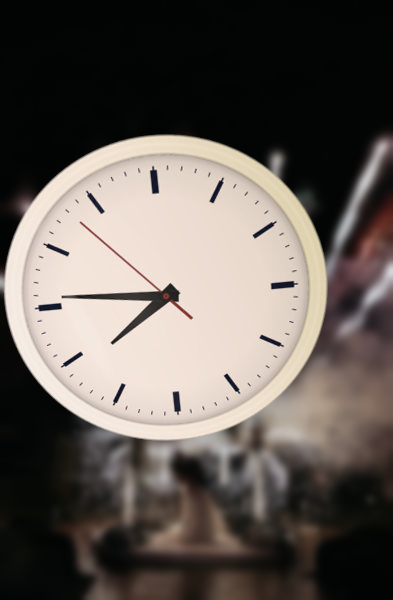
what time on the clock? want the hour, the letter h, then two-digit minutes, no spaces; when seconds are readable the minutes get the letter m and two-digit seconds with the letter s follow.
7h45m53s
